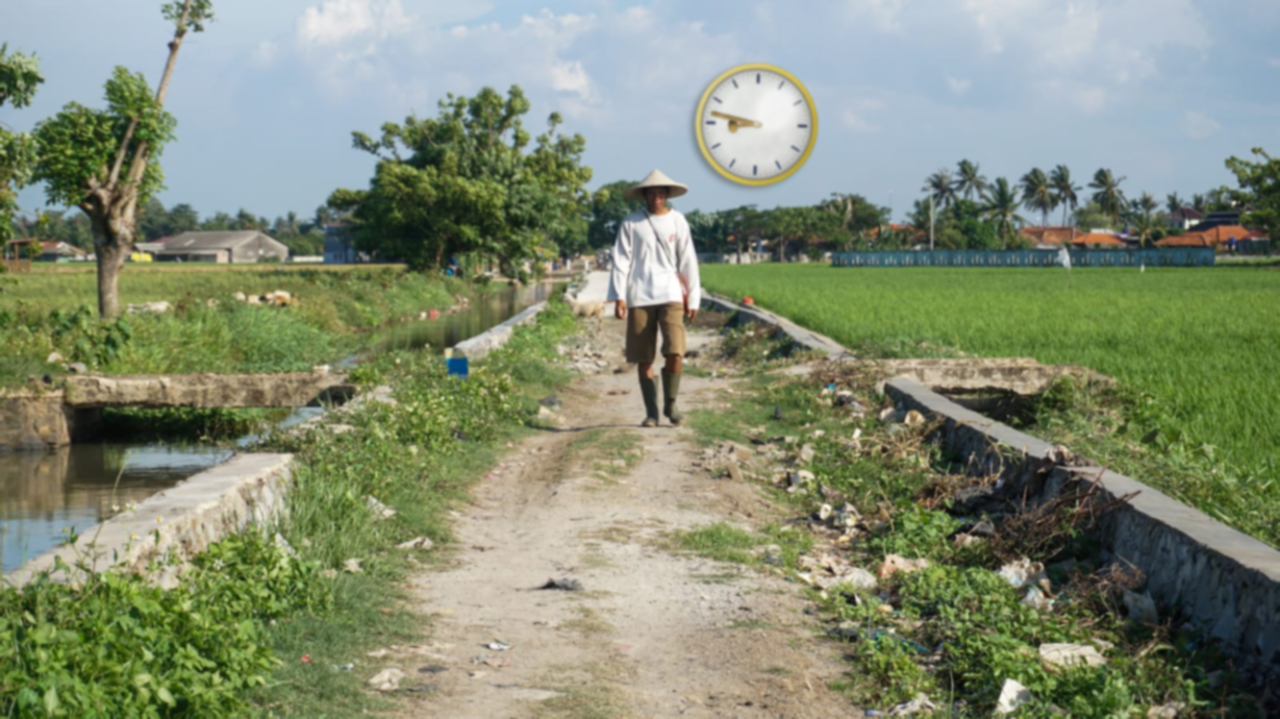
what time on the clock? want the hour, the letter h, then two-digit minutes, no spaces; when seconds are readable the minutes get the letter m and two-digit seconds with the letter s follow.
8h47
